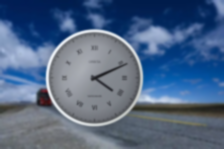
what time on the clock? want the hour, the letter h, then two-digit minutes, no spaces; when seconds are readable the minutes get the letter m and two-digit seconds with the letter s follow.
4h11
